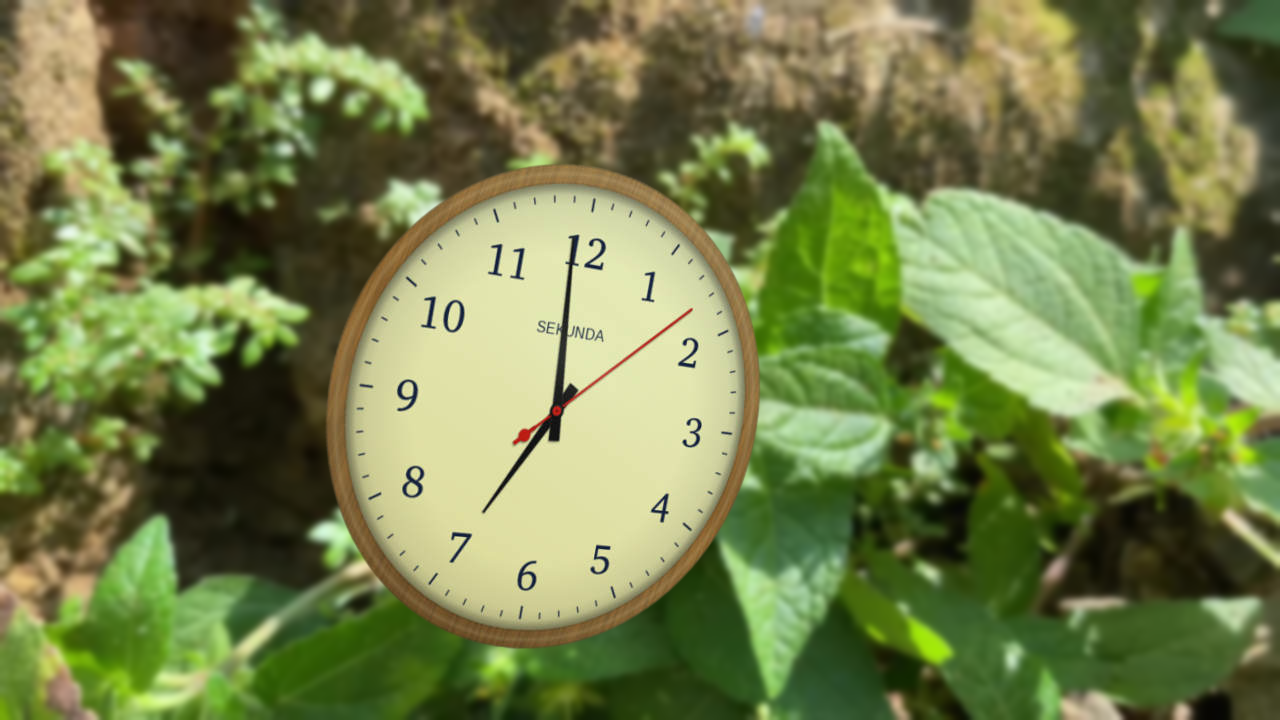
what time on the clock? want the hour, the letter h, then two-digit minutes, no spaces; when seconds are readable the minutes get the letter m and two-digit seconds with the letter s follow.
6h59m08s
